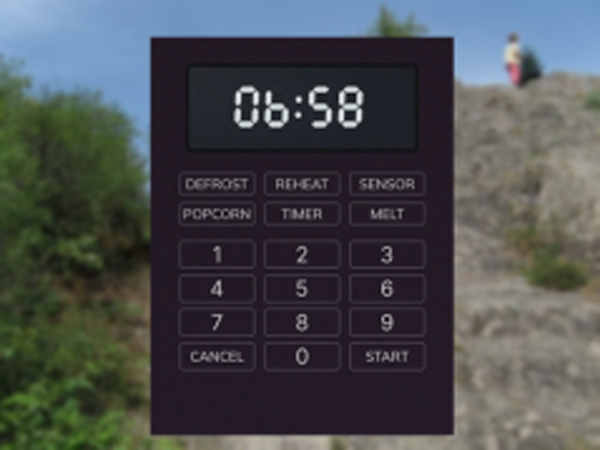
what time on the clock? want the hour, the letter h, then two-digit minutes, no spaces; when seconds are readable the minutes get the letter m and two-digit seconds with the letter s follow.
6h58
